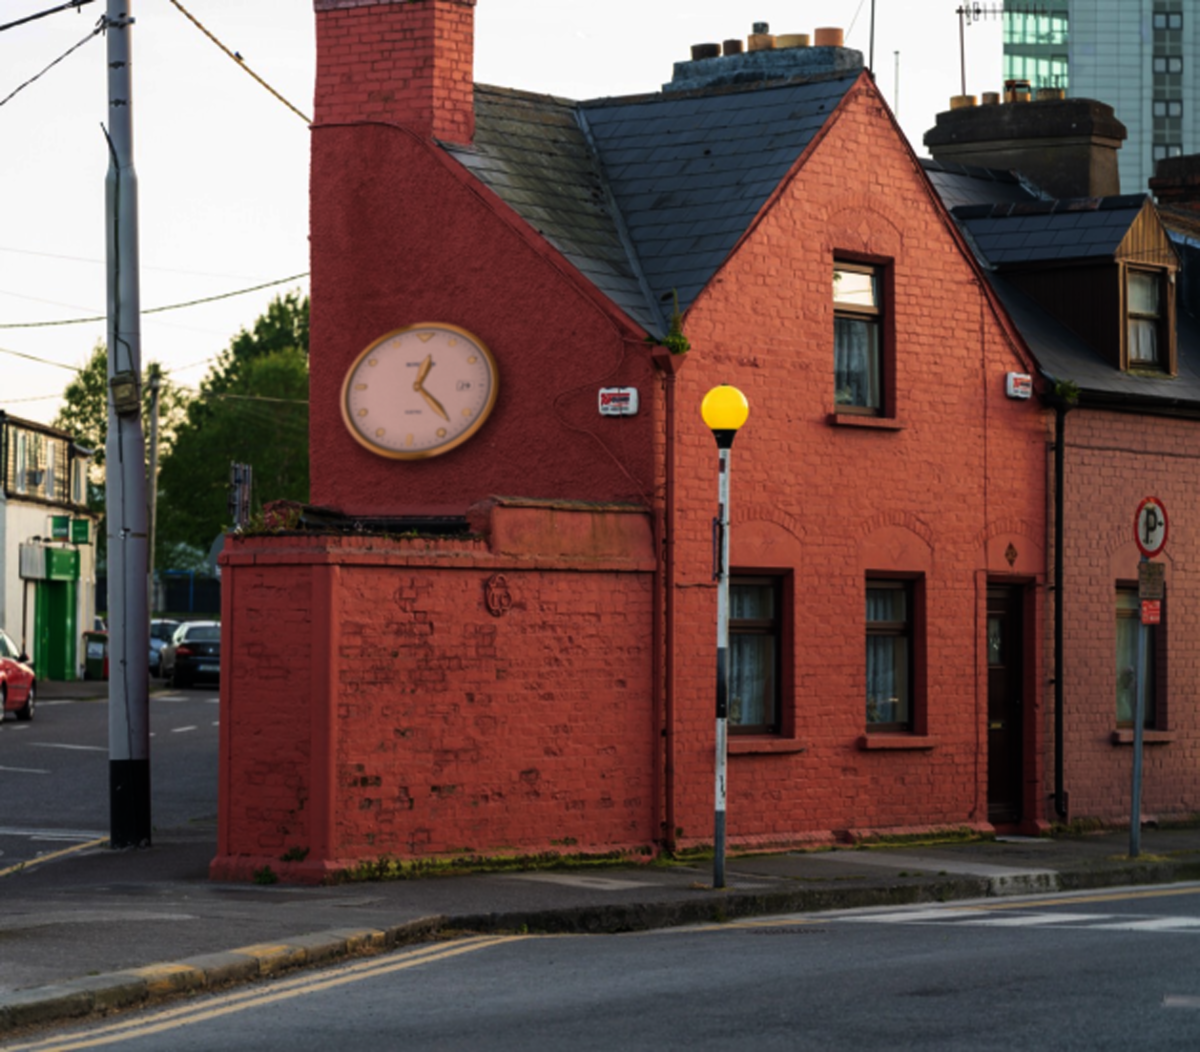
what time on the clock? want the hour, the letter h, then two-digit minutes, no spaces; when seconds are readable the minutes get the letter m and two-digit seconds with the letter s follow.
12h23
